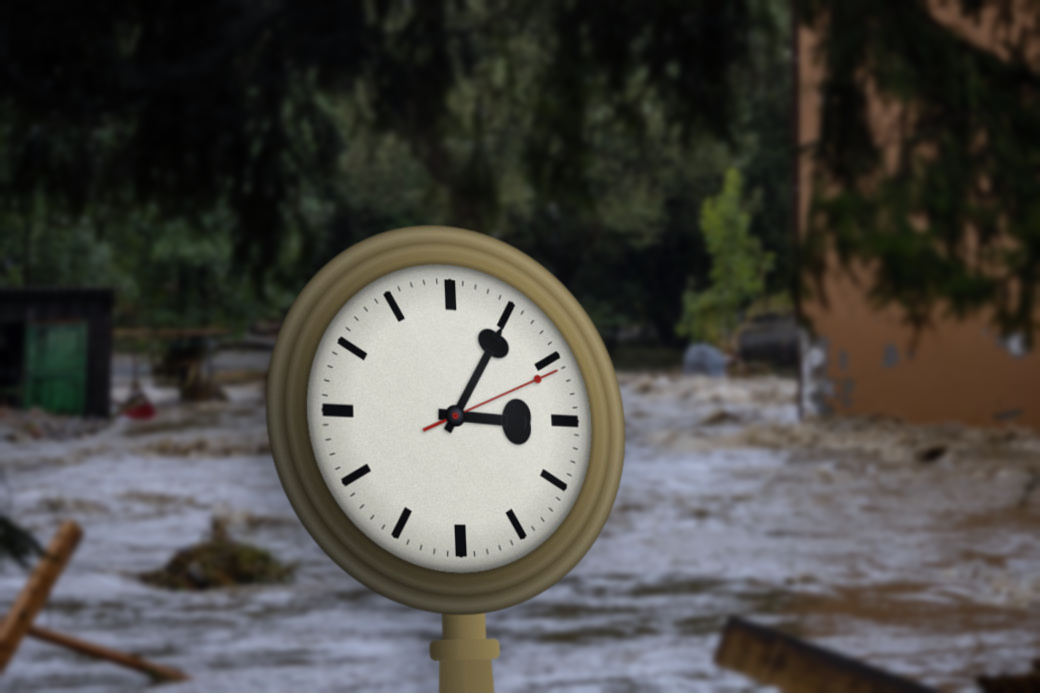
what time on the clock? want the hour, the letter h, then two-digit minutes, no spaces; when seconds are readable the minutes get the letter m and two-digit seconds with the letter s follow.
3h05m11s
